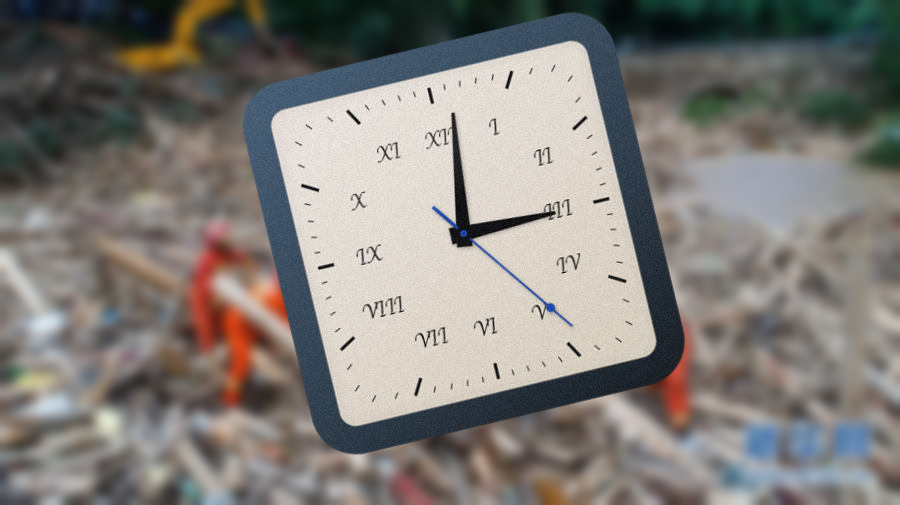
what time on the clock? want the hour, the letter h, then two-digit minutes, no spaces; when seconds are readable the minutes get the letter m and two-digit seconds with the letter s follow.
3h01m24s
